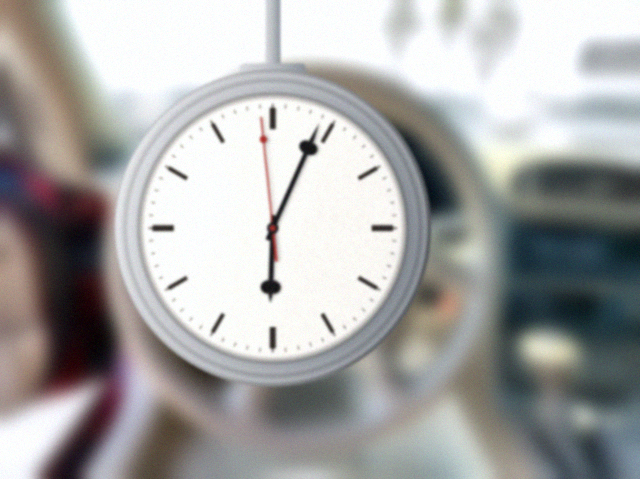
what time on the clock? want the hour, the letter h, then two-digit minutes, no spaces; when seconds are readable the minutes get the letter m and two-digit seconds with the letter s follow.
6h03m59s
